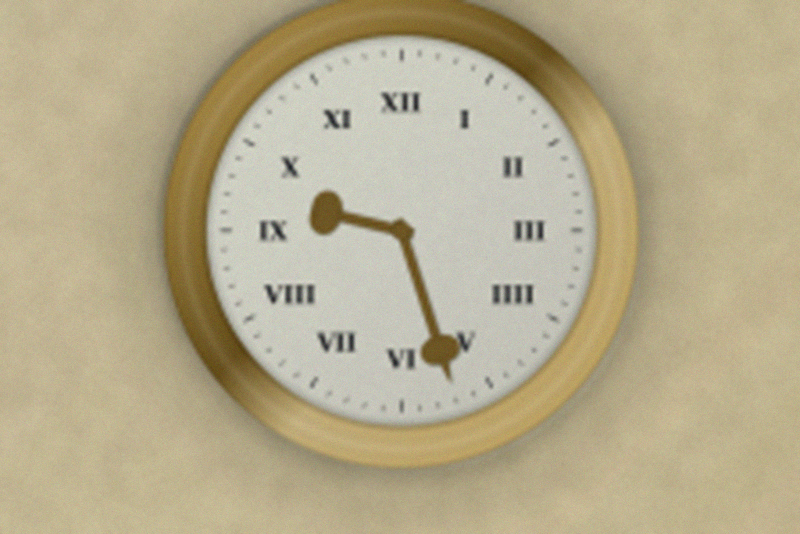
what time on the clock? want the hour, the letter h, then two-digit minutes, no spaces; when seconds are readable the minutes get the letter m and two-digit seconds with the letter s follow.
9h27
